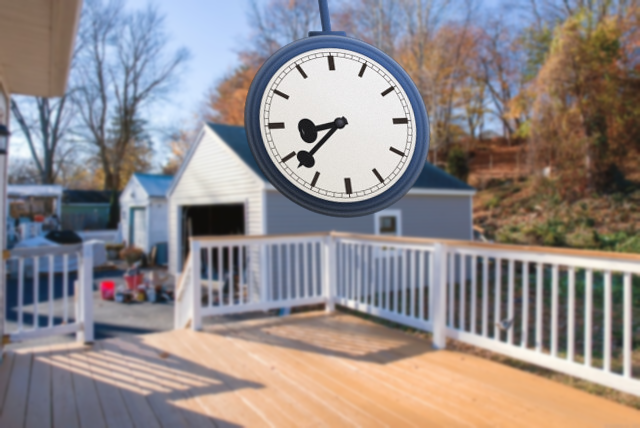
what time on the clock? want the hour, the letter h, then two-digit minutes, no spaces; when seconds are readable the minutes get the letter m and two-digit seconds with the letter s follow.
8h38
